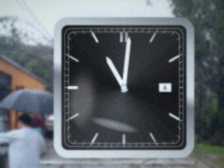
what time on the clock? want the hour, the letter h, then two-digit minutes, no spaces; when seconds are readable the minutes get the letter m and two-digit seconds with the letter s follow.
11h01
